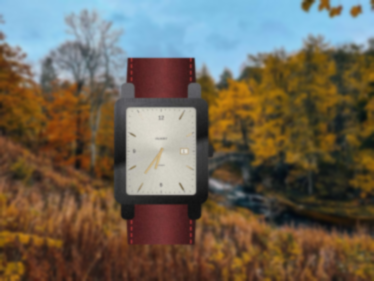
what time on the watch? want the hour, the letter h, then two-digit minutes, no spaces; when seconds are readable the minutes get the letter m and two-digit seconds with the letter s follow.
6h36
